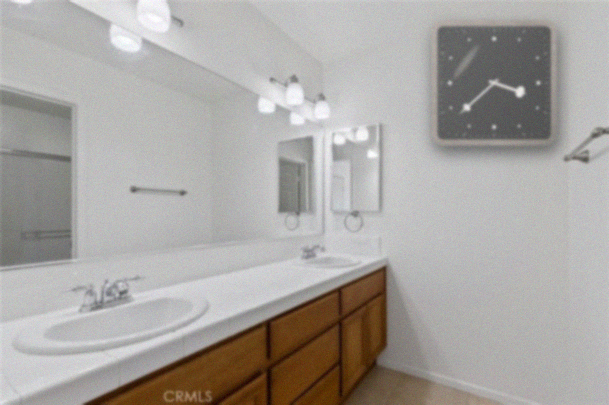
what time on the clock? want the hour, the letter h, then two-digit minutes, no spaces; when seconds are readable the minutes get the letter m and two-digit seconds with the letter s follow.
3h38
